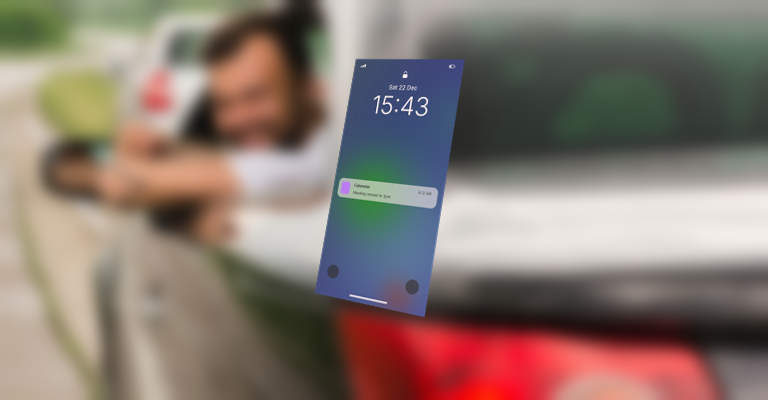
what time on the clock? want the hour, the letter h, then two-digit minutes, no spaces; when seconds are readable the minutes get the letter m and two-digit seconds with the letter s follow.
15h43
